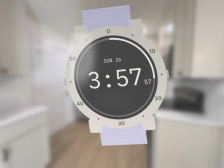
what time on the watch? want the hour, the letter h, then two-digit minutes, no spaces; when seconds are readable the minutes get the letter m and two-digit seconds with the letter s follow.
3h57
